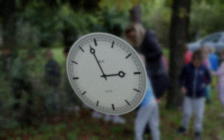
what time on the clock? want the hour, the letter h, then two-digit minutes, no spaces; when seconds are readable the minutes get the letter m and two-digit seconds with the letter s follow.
2h58
